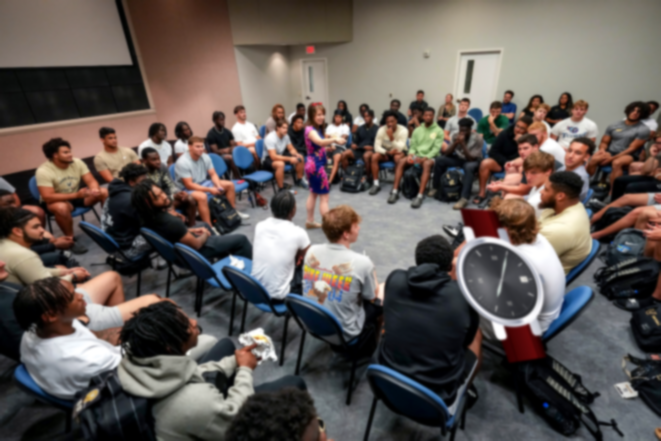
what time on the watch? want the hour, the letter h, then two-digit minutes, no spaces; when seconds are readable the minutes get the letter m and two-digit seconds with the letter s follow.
7h05
